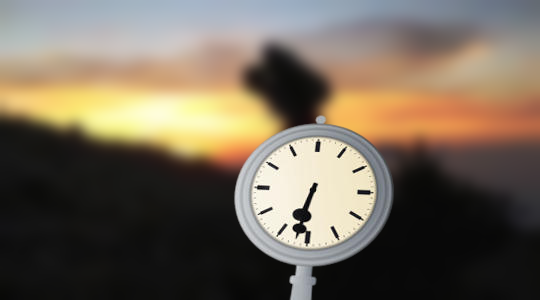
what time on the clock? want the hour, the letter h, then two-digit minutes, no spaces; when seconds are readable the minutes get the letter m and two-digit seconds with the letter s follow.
6h32
